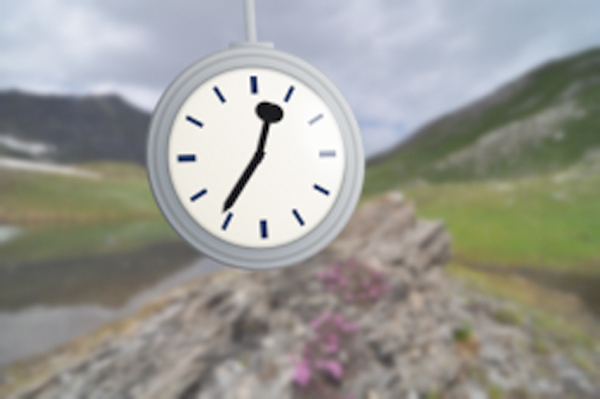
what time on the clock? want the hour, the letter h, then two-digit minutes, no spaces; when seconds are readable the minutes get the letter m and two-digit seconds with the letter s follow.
12h36
